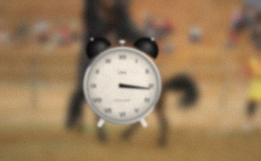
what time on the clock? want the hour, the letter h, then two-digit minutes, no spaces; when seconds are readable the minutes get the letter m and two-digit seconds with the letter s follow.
3h16
